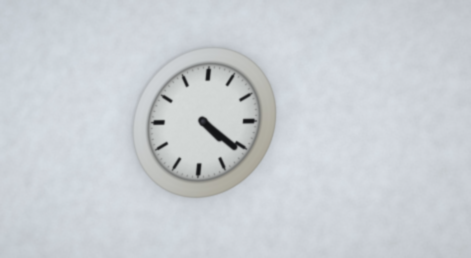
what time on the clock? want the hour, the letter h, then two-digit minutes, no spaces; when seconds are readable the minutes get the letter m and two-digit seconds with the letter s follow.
4h21
